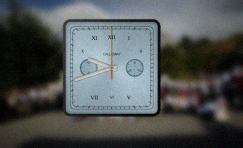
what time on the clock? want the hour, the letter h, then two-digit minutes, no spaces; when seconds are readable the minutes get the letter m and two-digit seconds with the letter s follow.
9h42
